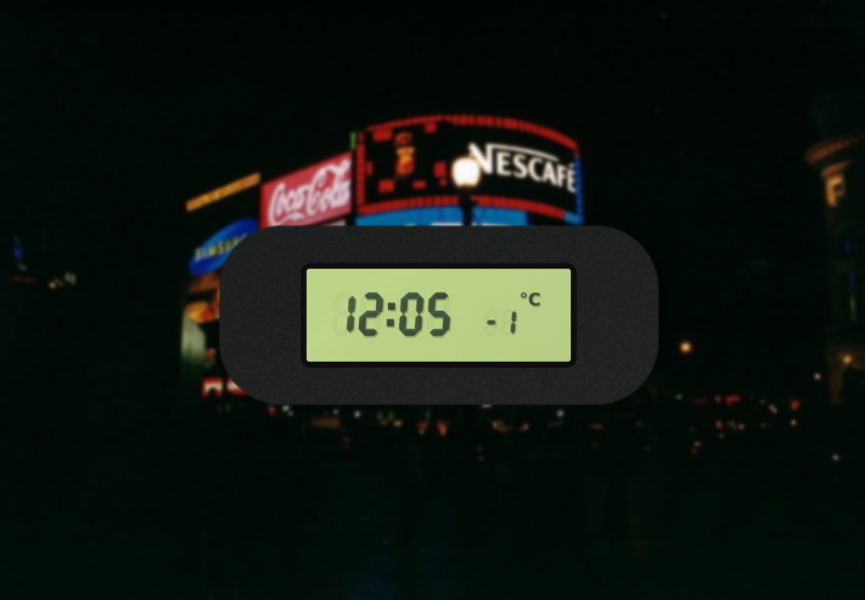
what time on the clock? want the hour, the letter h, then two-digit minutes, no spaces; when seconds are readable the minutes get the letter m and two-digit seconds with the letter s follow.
12h05
